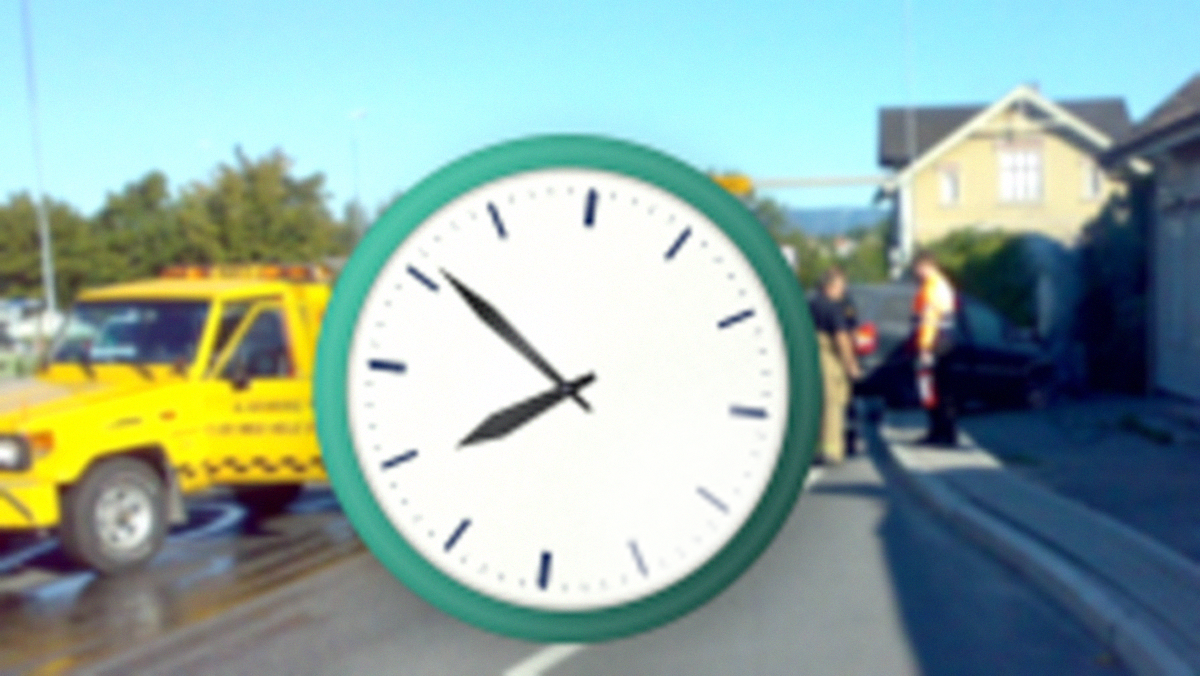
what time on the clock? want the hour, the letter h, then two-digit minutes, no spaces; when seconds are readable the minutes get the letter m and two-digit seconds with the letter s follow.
7h51
